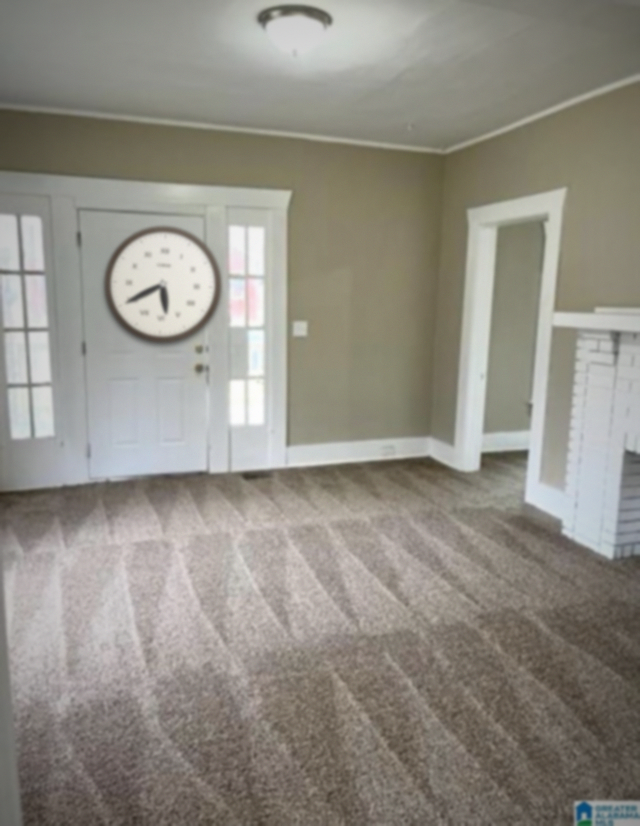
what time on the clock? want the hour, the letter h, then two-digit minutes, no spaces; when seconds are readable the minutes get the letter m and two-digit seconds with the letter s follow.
5h40
